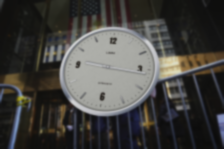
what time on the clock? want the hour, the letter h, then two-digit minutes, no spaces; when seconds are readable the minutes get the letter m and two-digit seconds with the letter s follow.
9h16
